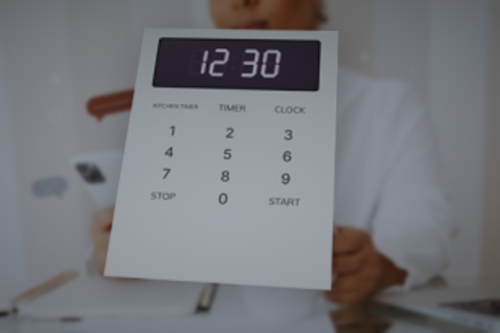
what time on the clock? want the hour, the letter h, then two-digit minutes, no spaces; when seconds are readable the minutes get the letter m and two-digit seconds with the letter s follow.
12h30
